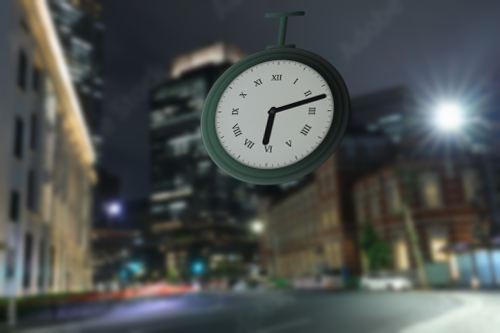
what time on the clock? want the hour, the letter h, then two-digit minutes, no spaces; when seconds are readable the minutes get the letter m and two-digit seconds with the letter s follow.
6h12
